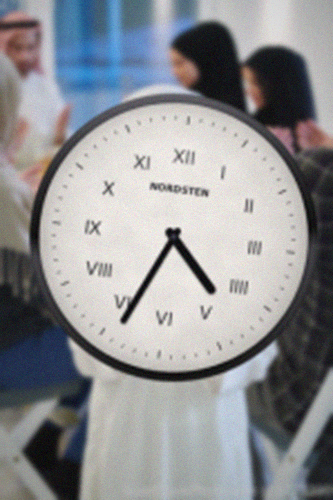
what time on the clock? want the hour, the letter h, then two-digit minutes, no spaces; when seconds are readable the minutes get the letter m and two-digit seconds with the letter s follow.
4h34
